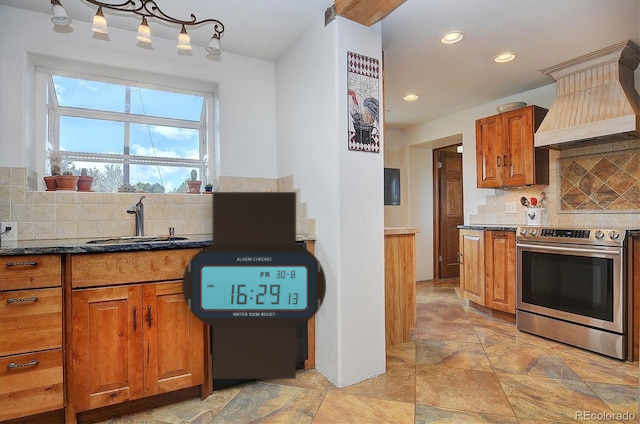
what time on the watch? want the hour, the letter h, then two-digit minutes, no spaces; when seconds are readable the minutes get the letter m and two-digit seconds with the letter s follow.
16h29m13s
